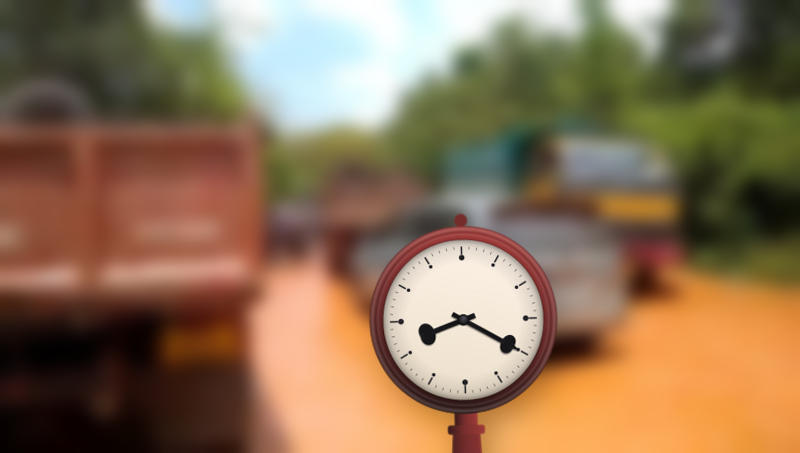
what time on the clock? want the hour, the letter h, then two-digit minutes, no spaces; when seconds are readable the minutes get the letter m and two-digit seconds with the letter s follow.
8h20
